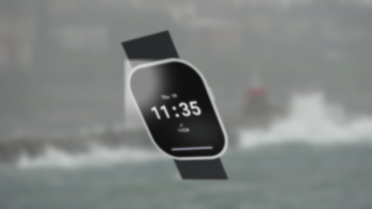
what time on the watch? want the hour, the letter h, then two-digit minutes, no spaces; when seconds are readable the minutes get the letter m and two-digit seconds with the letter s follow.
11h35
